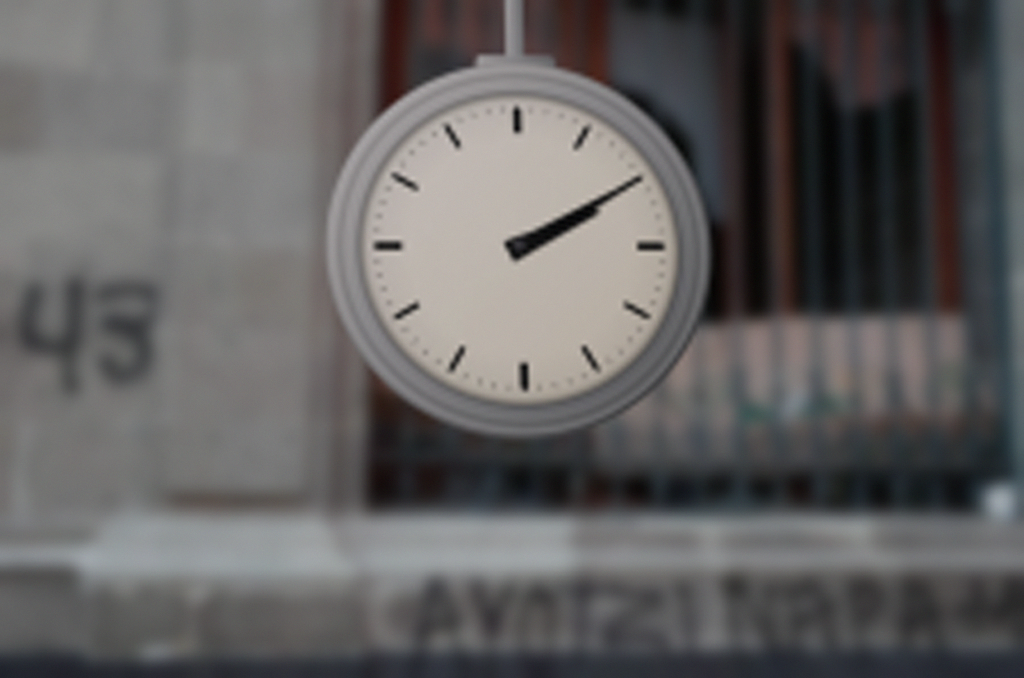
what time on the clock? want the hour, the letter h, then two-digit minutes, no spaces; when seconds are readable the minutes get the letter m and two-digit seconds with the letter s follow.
2h10
